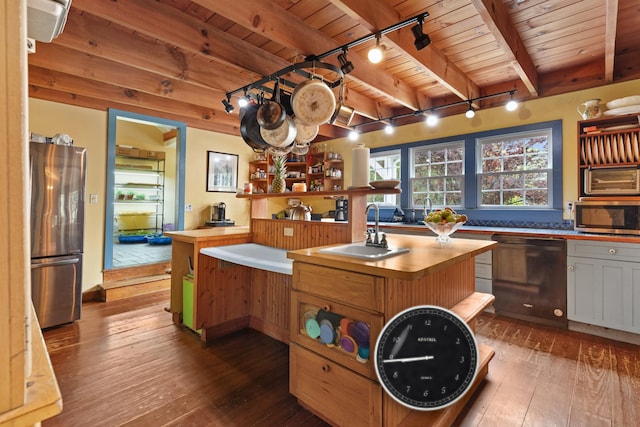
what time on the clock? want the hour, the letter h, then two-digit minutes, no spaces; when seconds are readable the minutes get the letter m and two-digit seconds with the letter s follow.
8h44
